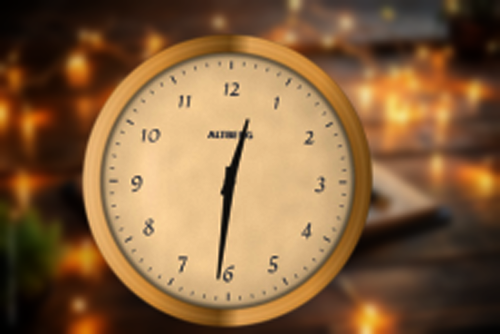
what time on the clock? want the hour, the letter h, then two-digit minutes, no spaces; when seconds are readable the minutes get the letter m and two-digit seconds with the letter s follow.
12h31
